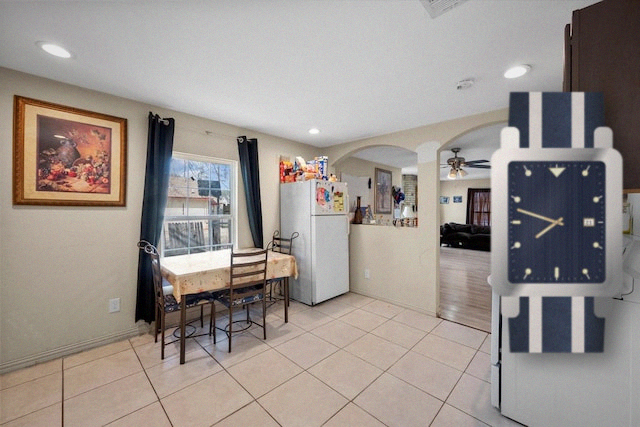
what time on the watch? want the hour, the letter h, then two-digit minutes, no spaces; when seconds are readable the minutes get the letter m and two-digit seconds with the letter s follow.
7h48
